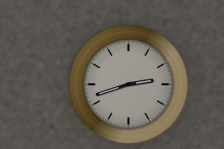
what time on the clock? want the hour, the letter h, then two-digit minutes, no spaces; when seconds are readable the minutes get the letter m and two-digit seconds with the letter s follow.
2h42
